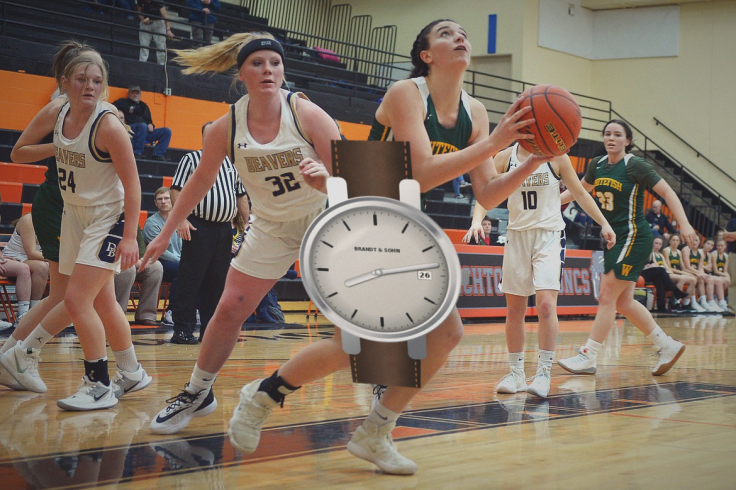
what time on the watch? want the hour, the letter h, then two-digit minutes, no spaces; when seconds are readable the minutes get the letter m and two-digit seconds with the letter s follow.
8h13
